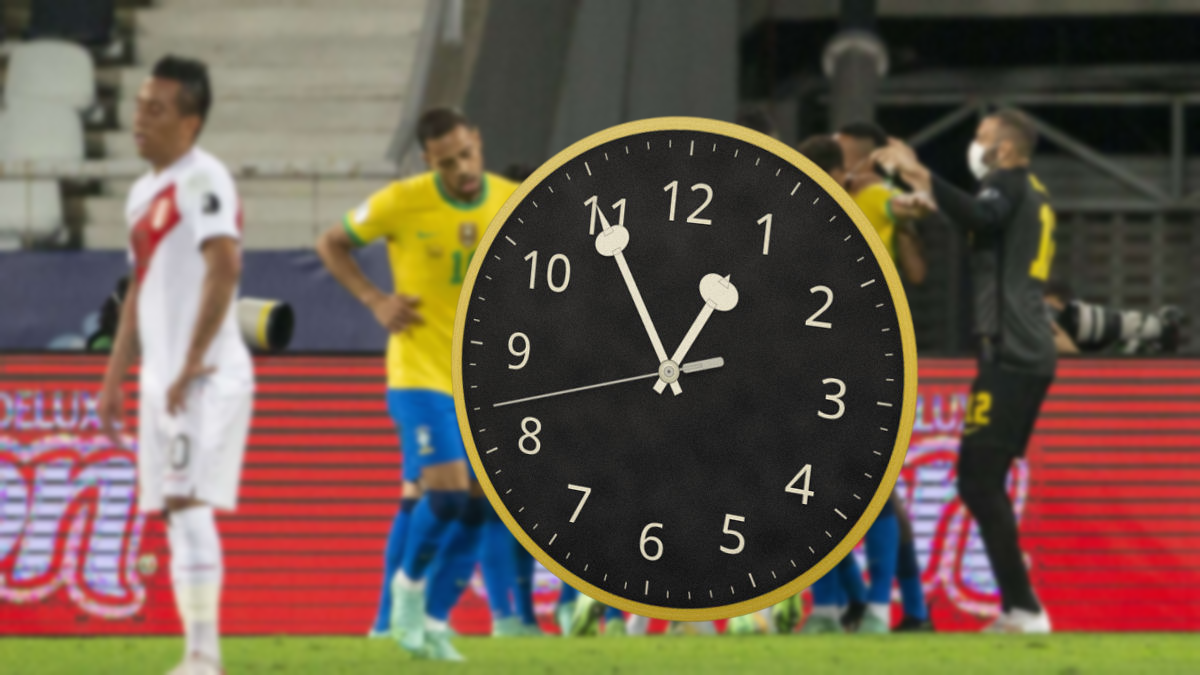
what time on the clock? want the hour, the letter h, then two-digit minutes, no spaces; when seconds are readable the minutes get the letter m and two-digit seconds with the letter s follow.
12h54m42s
